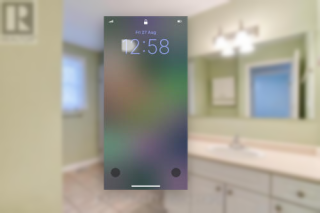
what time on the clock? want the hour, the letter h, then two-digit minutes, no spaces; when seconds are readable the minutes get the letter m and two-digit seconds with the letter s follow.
12h58
